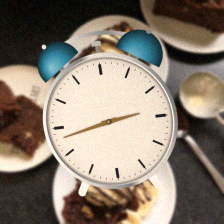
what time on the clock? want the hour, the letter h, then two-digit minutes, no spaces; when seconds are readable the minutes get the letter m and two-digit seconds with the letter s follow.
2h43
